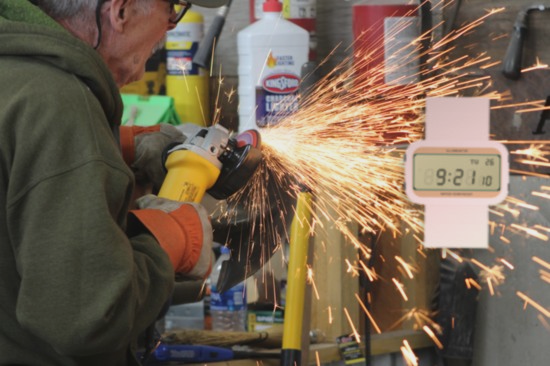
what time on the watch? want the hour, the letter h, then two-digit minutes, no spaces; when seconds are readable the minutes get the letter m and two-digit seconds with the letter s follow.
9h21m10s
